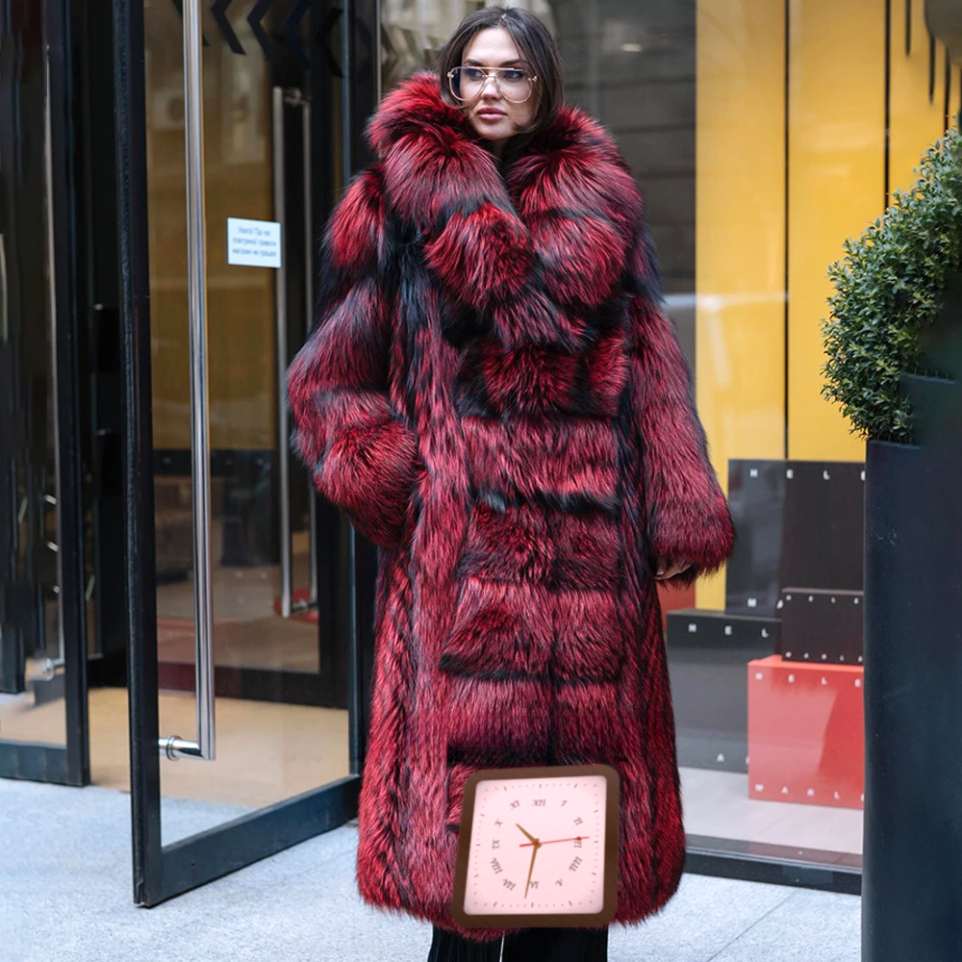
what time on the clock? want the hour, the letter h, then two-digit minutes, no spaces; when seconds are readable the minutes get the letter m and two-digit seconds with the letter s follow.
10h31m14s
